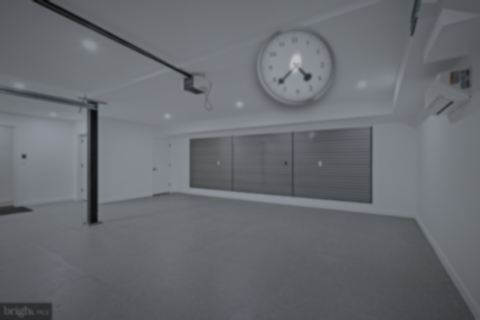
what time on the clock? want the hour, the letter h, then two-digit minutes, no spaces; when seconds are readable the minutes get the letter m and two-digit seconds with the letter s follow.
4h38
